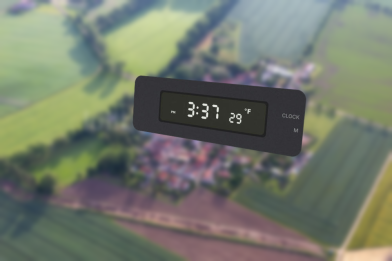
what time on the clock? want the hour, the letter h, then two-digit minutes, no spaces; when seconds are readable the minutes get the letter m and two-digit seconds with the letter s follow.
3h37
